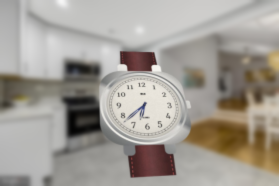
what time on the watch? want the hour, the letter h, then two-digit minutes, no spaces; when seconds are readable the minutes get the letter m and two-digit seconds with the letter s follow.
6h38
